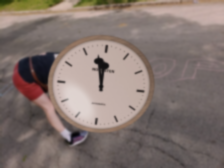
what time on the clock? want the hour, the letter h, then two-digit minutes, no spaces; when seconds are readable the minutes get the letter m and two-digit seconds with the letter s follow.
11h58
